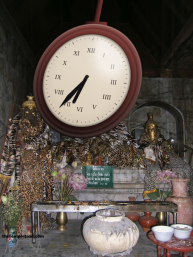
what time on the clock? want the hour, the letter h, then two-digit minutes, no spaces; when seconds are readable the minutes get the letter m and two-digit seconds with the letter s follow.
6h36
